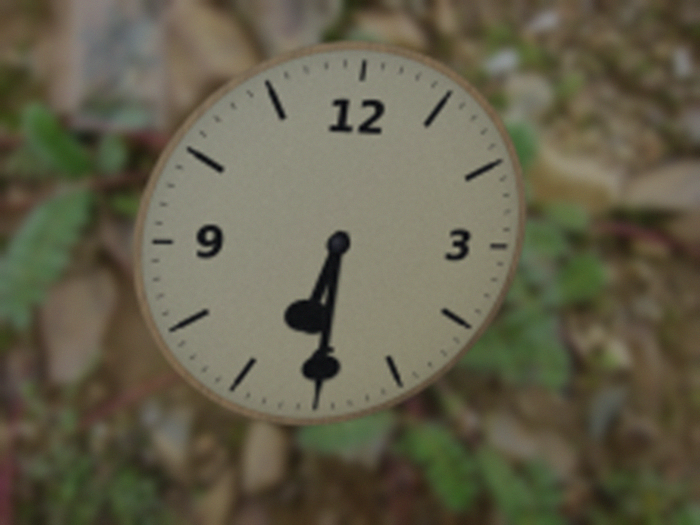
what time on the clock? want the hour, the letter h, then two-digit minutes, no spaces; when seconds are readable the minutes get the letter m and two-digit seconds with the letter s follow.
6h30
